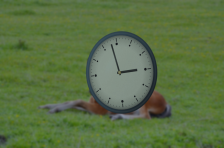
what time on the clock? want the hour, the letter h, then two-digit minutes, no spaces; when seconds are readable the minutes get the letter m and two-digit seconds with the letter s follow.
2h58
